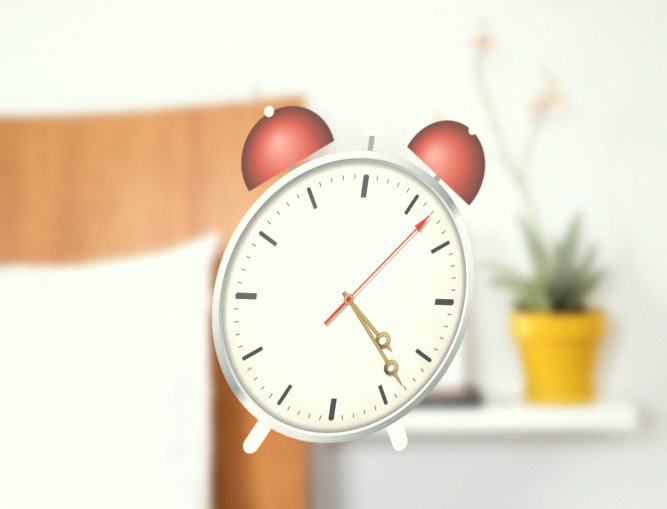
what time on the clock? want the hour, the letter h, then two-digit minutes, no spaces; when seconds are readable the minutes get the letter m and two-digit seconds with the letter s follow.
4h23m07s
